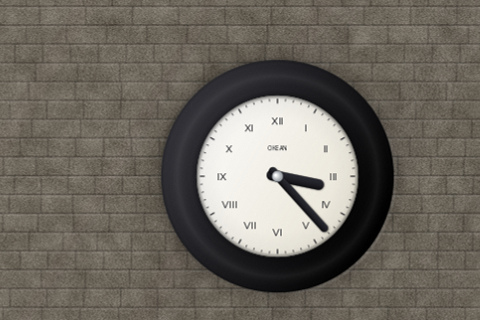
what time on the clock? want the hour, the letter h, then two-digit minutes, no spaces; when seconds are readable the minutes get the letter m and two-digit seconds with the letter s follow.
3h23
